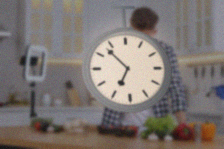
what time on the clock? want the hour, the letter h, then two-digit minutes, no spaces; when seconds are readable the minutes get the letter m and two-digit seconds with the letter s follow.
6h53
